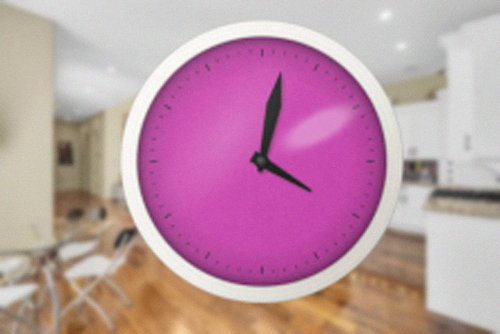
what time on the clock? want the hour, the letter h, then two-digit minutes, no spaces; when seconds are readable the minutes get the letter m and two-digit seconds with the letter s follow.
4h02
